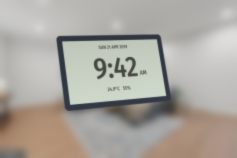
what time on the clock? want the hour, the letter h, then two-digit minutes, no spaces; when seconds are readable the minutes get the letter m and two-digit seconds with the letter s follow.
9h42
